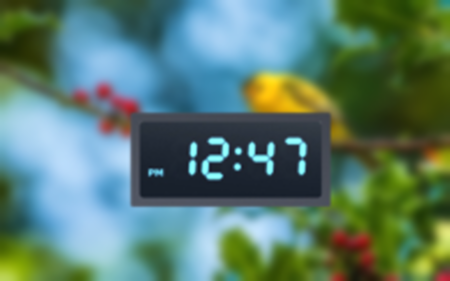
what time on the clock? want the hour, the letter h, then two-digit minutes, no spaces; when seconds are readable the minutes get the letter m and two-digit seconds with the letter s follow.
12h47
